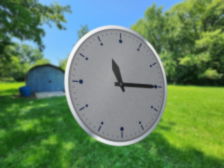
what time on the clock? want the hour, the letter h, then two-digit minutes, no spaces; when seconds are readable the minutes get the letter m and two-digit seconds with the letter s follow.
11h15
